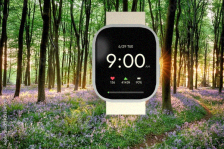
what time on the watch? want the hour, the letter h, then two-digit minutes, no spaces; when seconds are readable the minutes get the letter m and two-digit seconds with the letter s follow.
9h00
